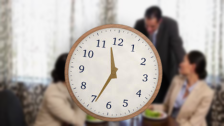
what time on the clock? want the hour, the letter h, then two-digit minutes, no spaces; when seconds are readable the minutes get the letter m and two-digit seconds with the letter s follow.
11h34
